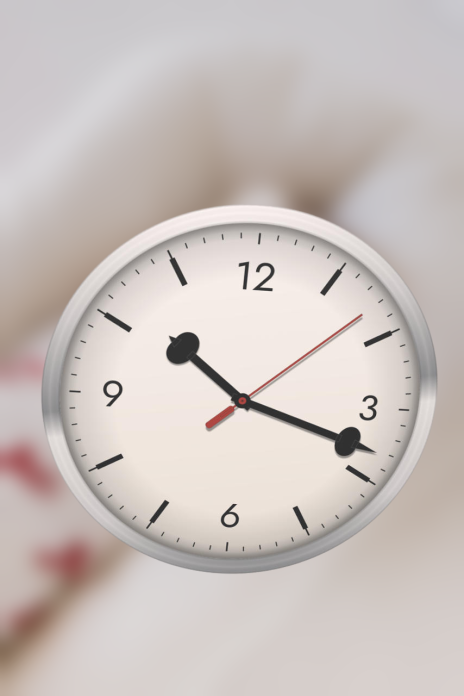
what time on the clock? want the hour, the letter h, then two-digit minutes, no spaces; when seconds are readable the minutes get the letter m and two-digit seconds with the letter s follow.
10h18m08s
